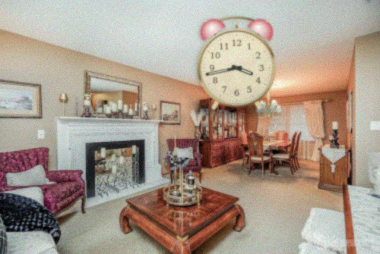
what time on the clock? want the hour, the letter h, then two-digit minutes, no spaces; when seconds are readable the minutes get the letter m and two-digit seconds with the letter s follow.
3h43
